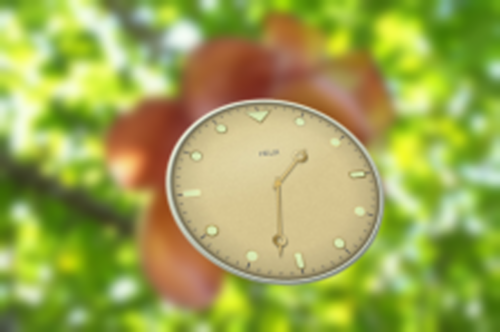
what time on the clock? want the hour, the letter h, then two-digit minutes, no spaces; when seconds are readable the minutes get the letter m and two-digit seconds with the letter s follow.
1h32
